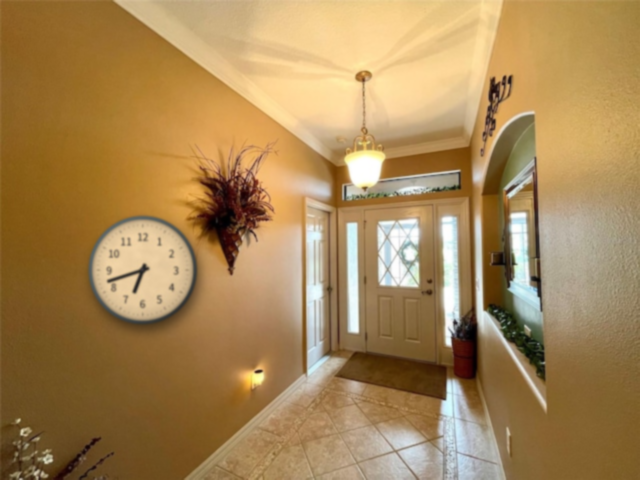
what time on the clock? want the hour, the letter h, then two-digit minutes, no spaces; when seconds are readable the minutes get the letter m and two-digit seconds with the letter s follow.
6h42
